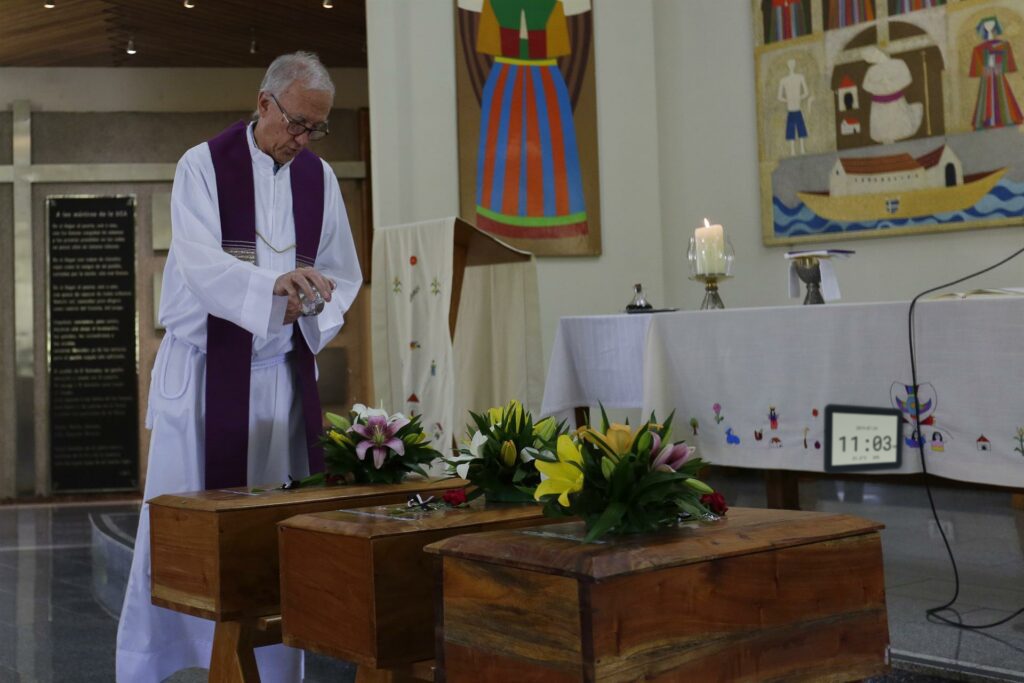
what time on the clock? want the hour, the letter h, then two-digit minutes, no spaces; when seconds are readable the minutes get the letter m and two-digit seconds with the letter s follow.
11h03
